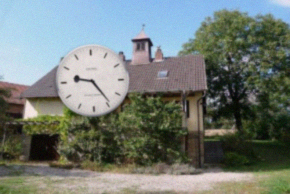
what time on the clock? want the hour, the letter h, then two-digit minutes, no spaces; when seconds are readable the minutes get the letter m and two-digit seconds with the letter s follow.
9h24
